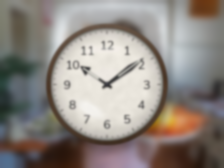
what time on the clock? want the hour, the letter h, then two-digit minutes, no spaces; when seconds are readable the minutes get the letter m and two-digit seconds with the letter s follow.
10h09
